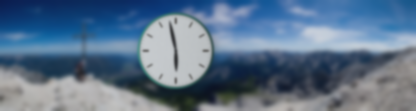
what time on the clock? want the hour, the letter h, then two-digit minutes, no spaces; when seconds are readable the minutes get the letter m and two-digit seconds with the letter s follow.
5h58
